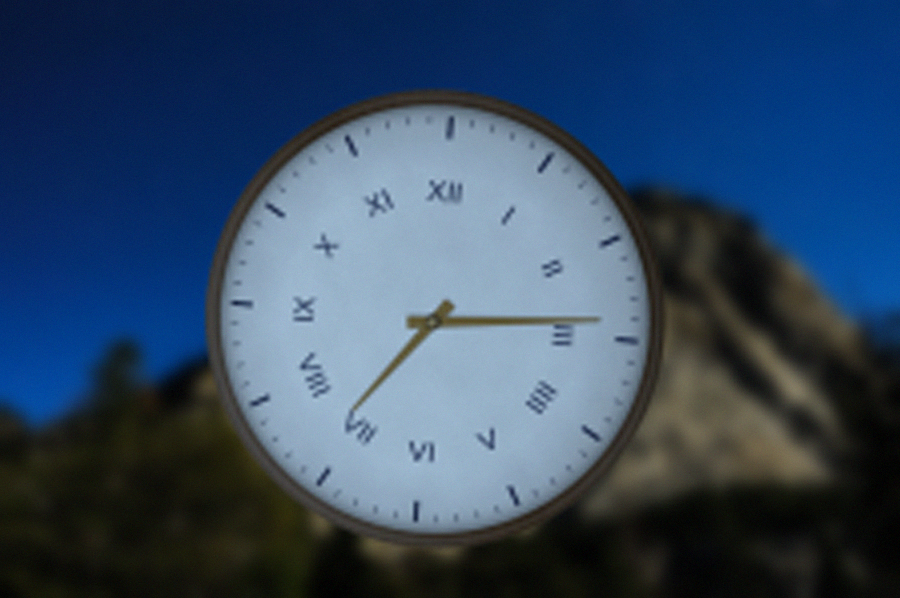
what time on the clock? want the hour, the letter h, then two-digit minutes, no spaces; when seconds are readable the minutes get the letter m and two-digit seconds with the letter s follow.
7h14
